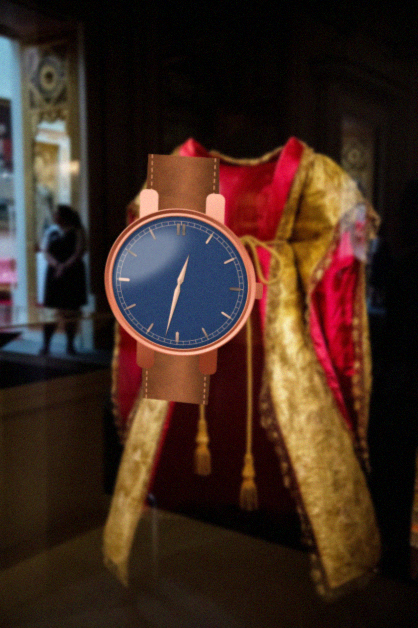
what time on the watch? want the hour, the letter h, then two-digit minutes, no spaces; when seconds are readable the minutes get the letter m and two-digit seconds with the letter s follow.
12h32
